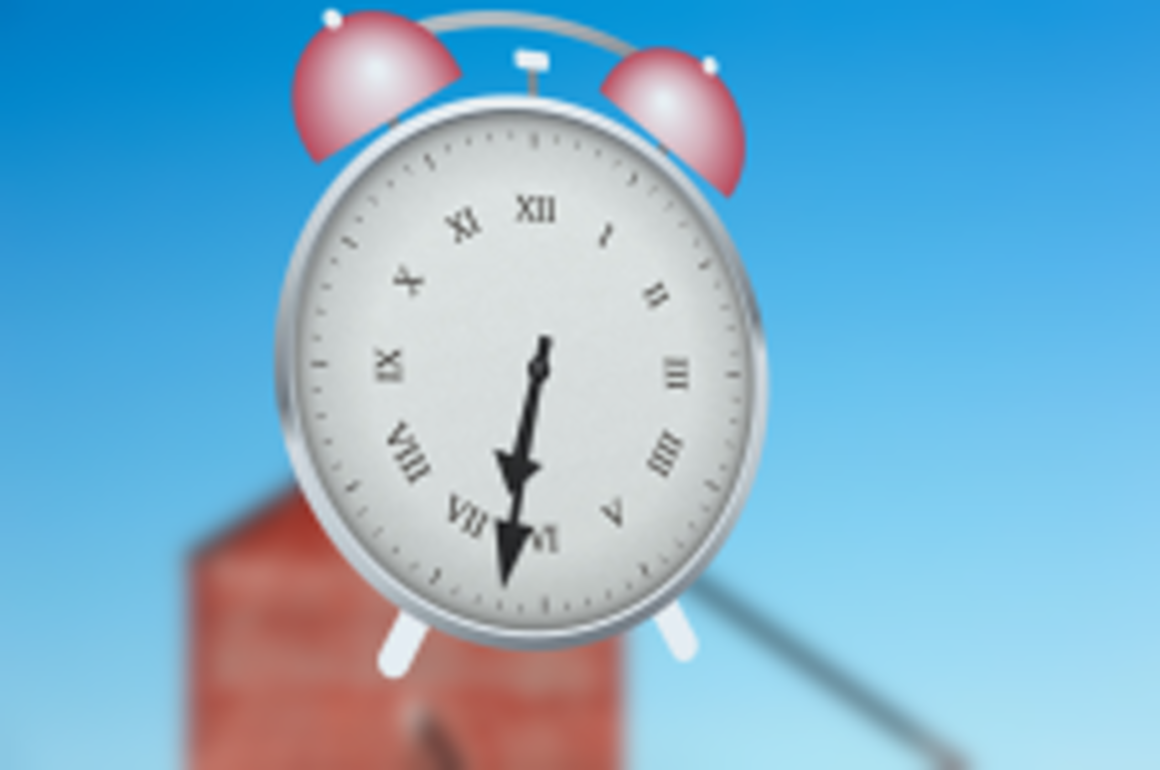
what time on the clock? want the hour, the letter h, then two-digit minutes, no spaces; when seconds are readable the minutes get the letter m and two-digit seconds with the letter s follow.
6h32
